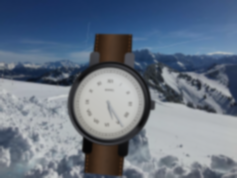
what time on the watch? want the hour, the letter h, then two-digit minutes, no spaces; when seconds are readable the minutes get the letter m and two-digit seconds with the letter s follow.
5h24
